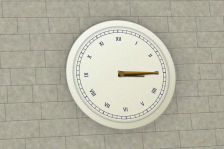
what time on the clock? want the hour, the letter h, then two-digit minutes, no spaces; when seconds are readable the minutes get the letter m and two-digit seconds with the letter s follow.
3h15
